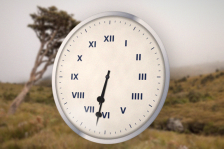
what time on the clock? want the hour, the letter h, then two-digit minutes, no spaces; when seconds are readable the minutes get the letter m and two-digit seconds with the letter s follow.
6h32
